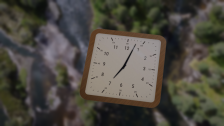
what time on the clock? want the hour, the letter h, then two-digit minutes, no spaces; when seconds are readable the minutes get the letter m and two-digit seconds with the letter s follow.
7h03
